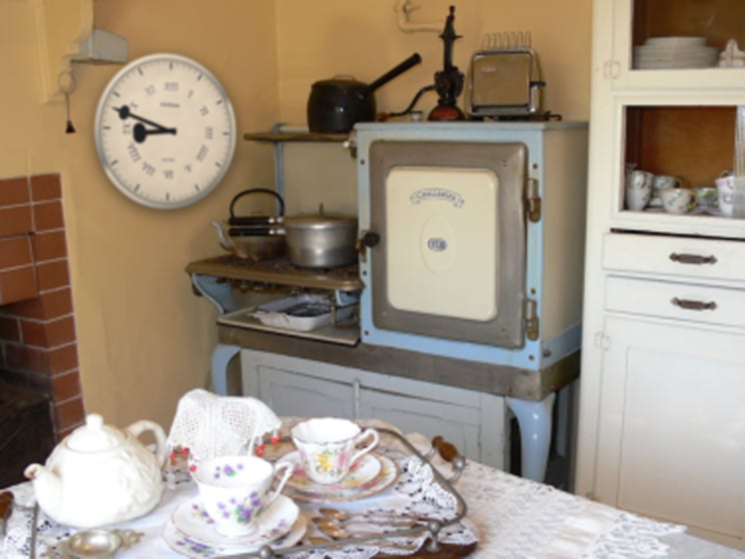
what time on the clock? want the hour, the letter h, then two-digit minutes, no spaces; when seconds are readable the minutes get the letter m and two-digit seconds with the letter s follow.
8h48
